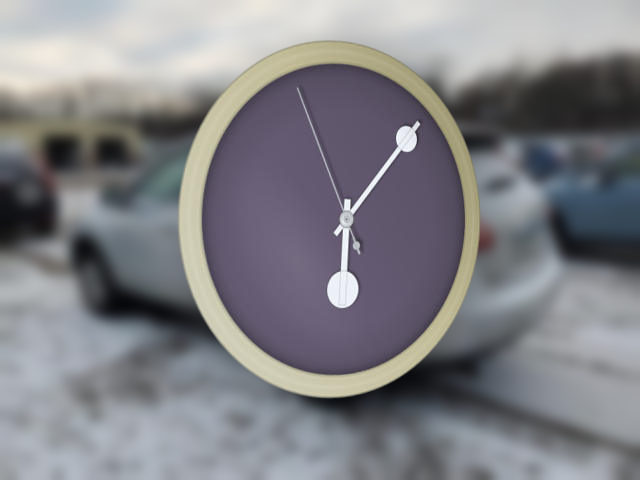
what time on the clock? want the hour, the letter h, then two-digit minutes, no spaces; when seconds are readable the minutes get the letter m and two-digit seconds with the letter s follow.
6h06m56s
